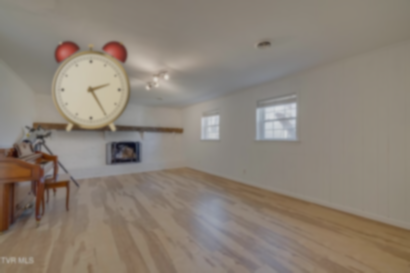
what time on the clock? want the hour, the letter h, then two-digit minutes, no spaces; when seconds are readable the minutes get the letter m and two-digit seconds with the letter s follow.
2h25
